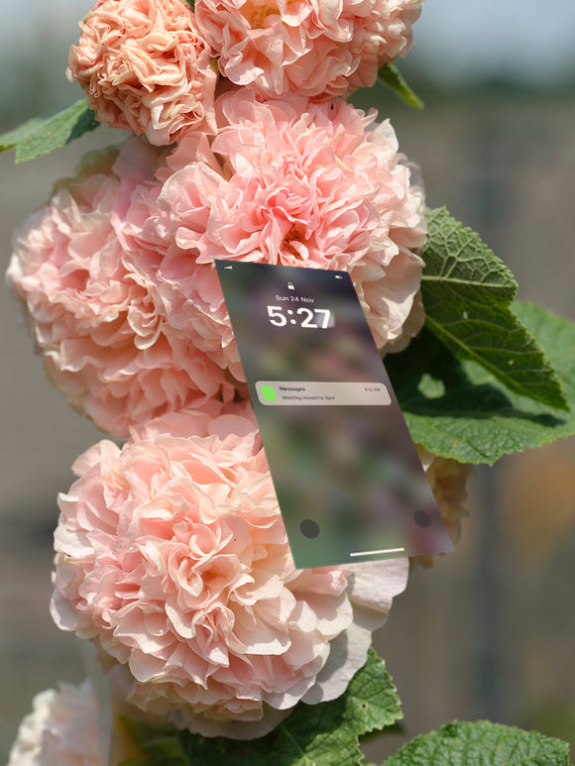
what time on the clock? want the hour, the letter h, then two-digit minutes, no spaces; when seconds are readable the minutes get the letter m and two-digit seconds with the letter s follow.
5h27
